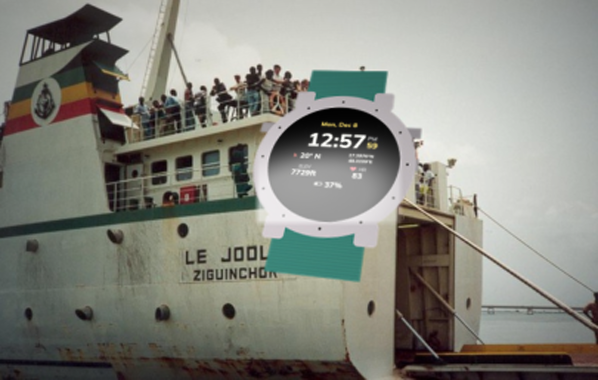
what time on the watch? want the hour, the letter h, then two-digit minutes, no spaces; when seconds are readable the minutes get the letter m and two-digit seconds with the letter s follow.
12h57
